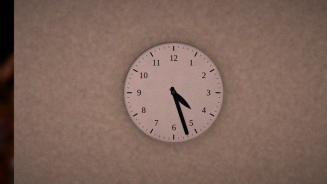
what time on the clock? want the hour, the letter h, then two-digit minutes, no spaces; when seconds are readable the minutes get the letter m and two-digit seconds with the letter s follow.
4h27
